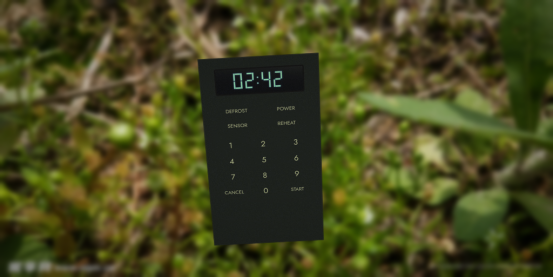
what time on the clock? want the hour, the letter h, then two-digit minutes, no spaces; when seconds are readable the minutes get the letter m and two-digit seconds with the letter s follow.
2h42
